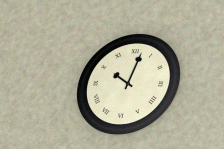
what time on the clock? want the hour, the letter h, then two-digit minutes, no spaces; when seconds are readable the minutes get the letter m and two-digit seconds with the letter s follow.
10h02
